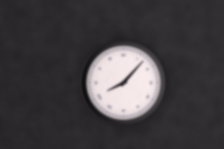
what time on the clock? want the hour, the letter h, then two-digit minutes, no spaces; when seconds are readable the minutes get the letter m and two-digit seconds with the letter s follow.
8h07
